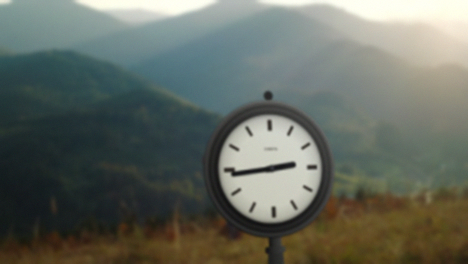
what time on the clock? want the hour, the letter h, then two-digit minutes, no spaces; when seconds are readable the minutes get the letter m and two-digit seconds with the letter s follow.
2h44
